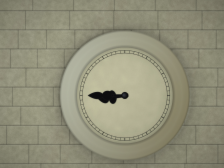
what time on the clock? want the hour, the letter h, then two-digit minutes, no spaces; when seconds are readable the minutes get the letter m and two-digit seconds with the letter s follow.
8h45
